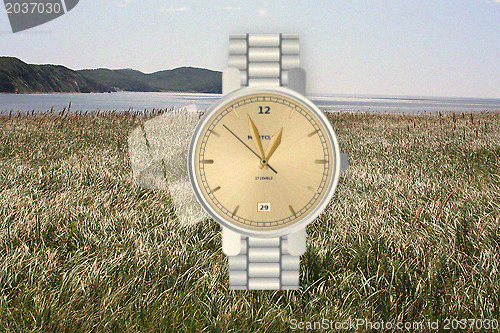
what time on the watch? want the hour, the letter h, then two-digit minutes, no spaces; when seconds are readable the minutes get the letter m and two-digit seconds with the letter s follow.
12h56m52s
